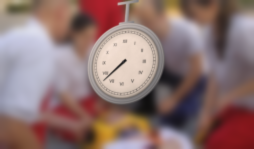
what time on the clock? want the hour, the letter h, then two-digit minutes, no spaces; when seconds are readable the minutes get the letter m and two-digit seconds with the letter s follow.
7h38
